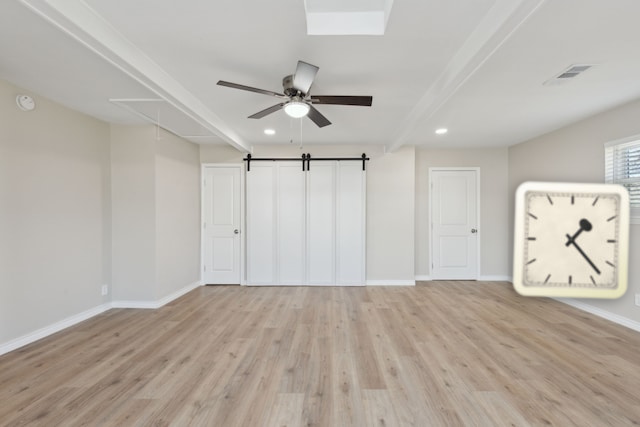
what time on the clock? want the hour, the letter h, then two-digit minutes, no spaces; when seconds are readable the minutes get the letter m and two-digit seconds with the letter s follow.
1h23
